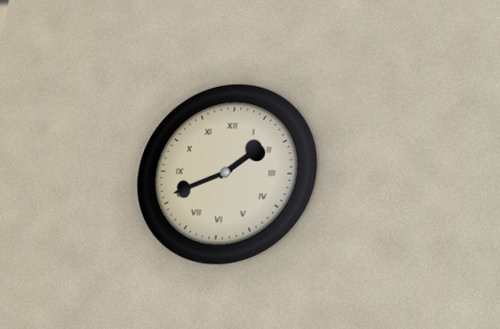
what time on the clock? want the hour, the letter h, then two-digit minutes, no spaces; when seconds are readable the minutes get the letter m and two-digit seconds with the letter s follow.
1h41
